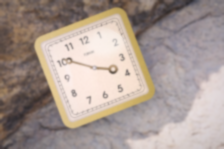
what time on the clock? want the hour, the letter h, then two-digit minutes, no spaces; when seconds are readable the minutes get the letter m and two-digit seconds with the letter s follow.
3h51
